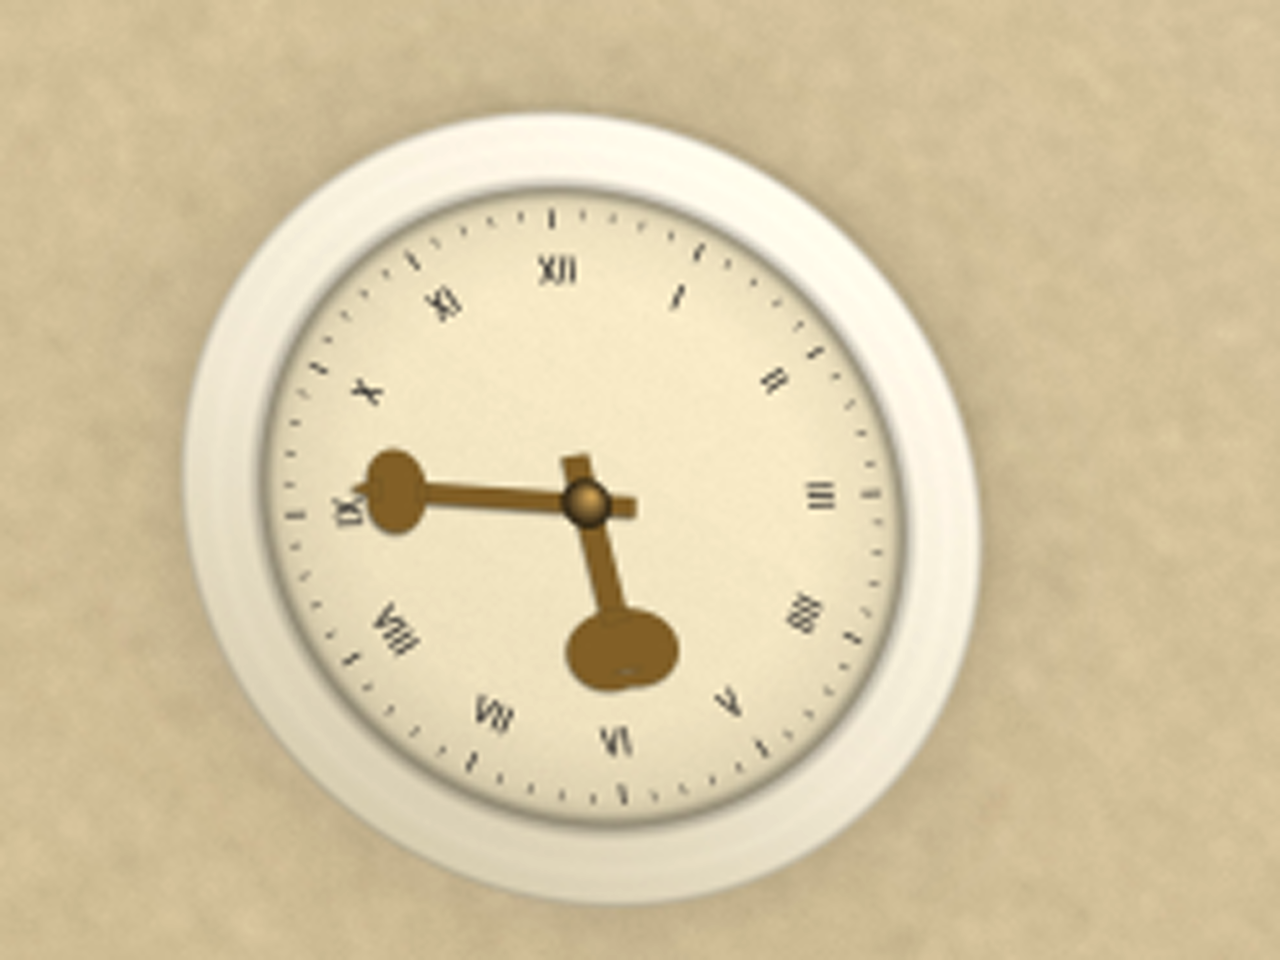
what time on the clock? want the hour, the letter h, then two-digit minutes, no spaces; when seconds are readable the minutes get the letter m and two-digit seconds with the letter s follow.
5h46
